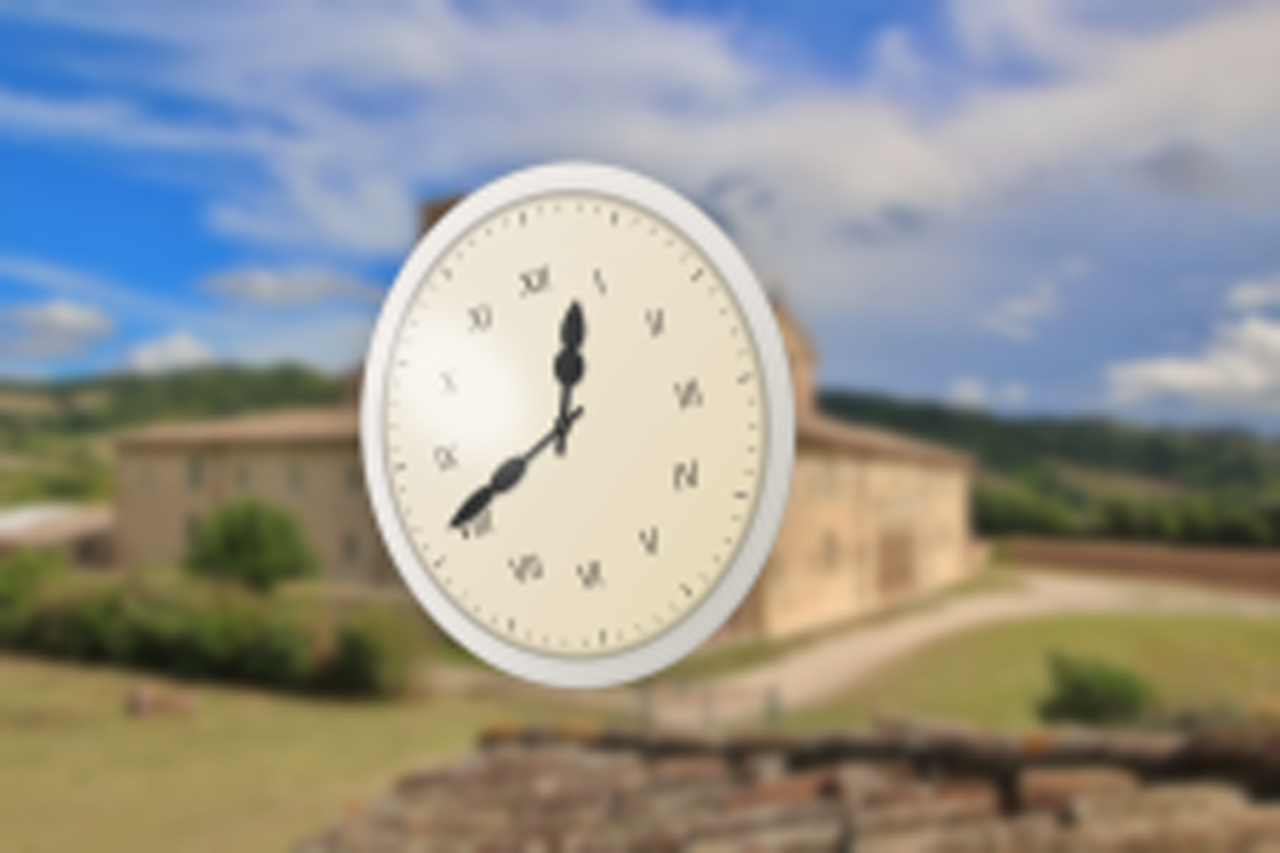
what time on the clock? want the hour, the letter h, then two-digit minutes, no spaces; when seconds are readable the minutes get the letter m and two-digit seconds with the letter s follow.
12h41
